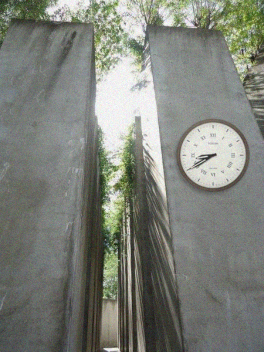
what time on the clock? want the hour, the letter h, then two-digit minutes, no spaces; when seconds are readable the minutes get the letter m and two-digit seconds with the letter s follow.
8h40
